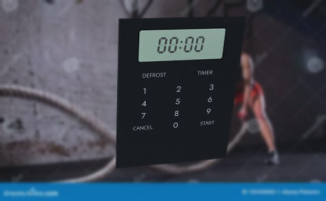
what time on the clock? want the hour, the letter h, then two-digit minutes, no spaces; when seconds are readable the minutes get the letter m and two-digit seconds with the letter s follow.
0h00
